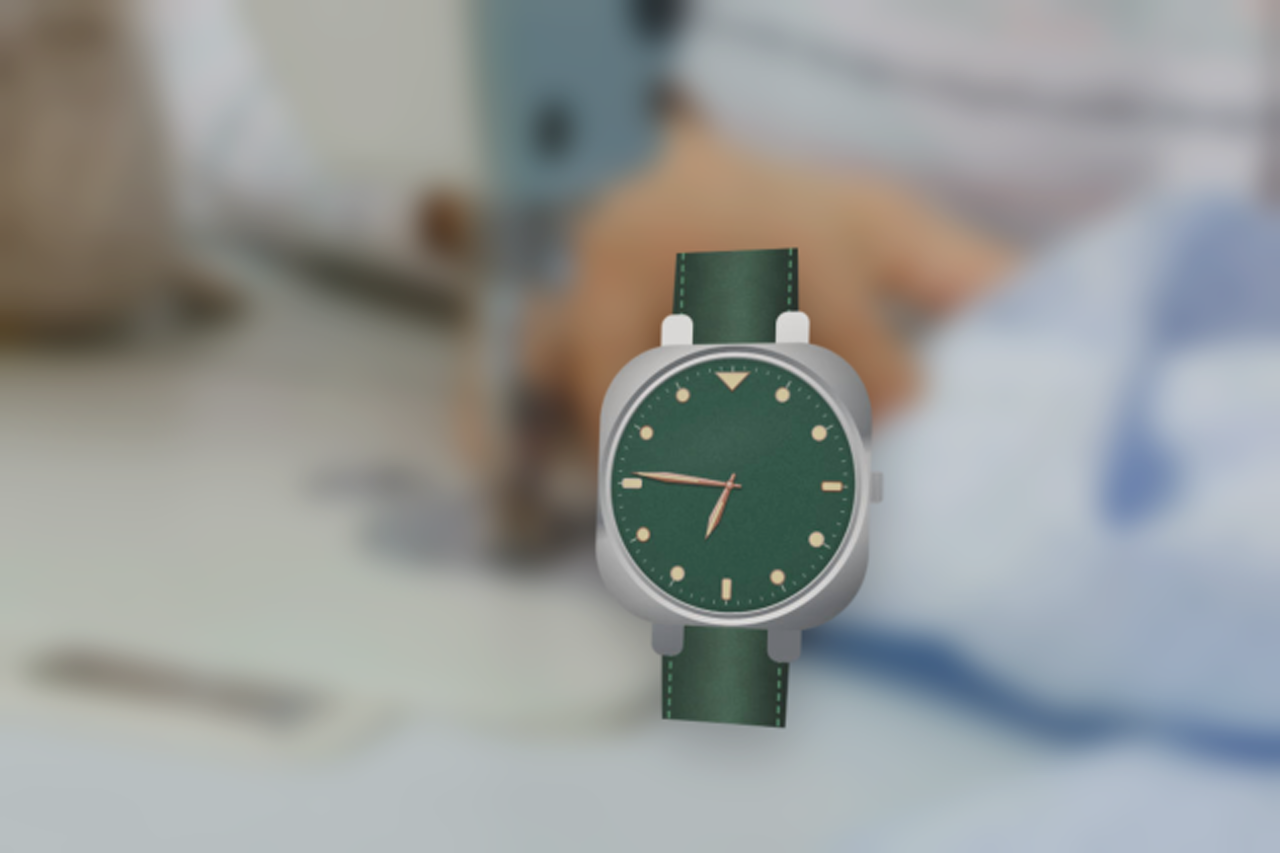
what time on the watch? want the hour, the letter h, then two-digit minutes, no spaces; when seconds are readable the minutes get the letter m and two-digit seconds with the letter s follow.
6h46
